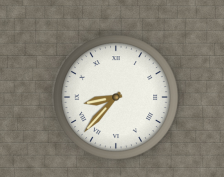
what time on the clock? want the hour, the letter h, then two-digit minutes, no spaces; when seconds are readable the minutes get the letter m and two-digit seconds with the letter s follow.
8h37
